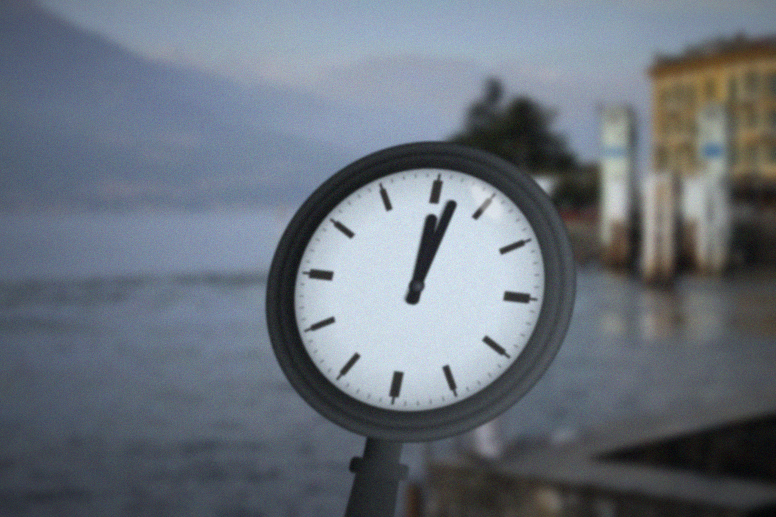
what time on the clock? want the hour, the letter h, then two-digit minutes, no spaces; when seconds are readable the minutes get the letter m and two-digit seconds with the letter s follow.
12h02
